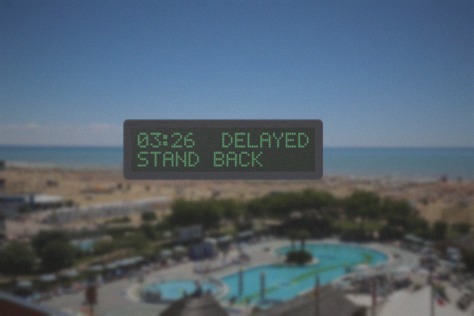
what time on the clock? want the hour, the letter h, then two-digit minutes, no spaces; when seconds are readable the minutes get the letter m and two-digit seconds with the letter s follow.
3h26
